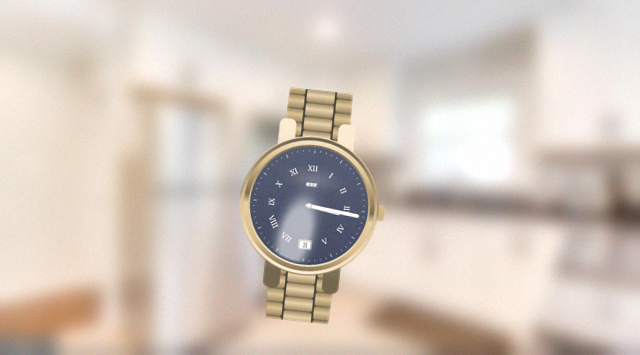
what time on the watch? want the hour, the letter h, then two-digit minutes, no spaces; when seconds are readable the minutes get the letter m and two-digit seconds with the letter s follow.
3h16
